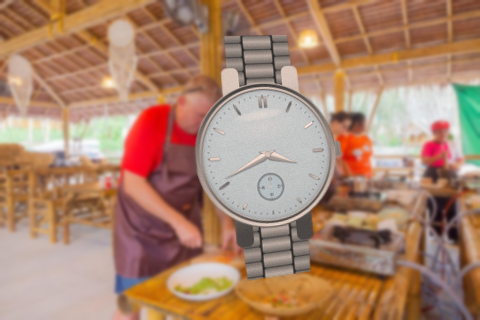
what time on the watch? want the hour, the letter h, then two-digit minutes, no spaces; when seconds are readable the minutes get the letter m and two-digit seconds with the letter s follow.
3h41
